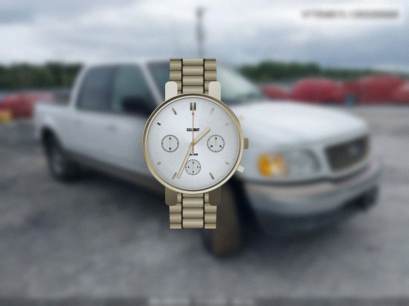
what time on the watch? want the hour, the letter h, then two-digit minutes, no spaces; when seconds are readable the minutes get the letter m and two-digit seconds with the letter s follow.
1h34
